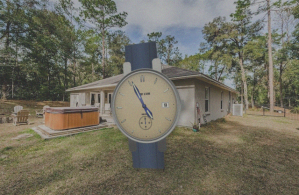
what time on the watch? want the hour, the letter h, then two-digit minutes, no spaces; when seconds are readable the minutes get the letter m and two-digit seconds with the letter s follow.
4h56
